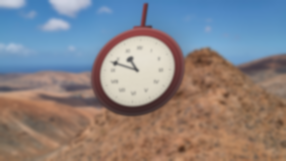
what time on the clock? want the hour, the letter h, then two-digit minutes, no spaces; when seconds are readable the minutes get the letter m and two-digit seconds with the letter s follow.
10h48
